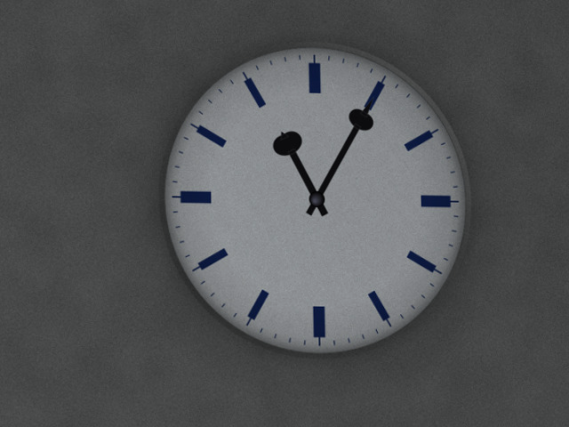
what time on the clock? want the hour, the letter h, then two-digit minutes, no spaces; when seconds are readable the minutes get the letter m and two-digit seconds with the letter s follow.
11h05
